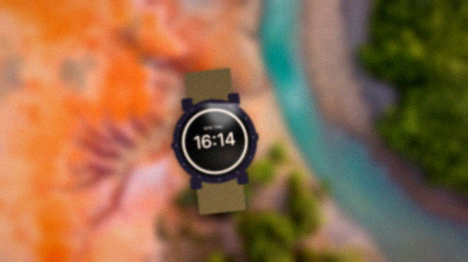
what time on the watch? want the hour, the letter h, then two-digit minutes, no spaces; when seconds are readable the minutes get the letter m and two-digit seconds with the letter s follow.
16h14
